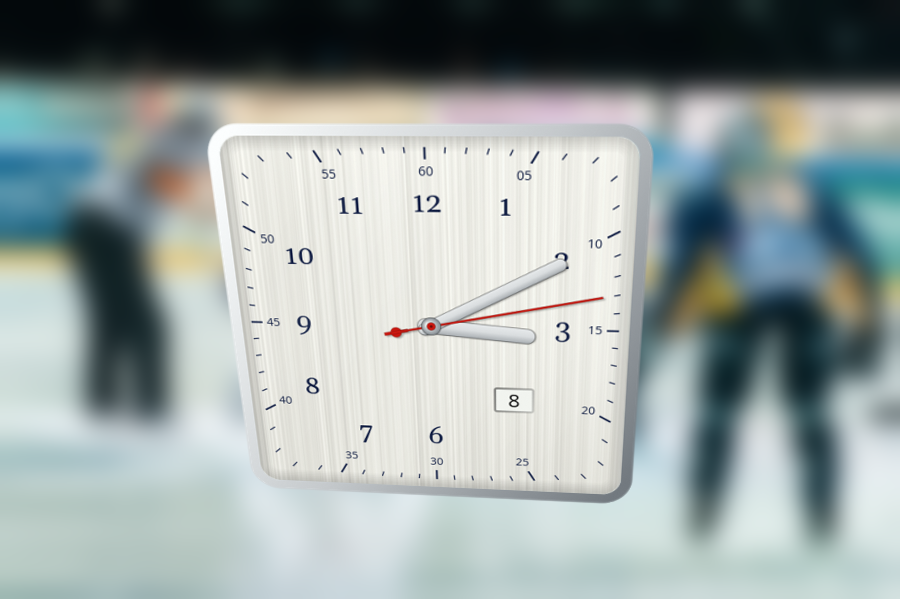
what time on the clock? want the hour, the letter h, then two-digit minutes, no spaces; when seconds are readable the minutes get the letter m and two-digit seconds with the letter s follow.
3h10m13s
